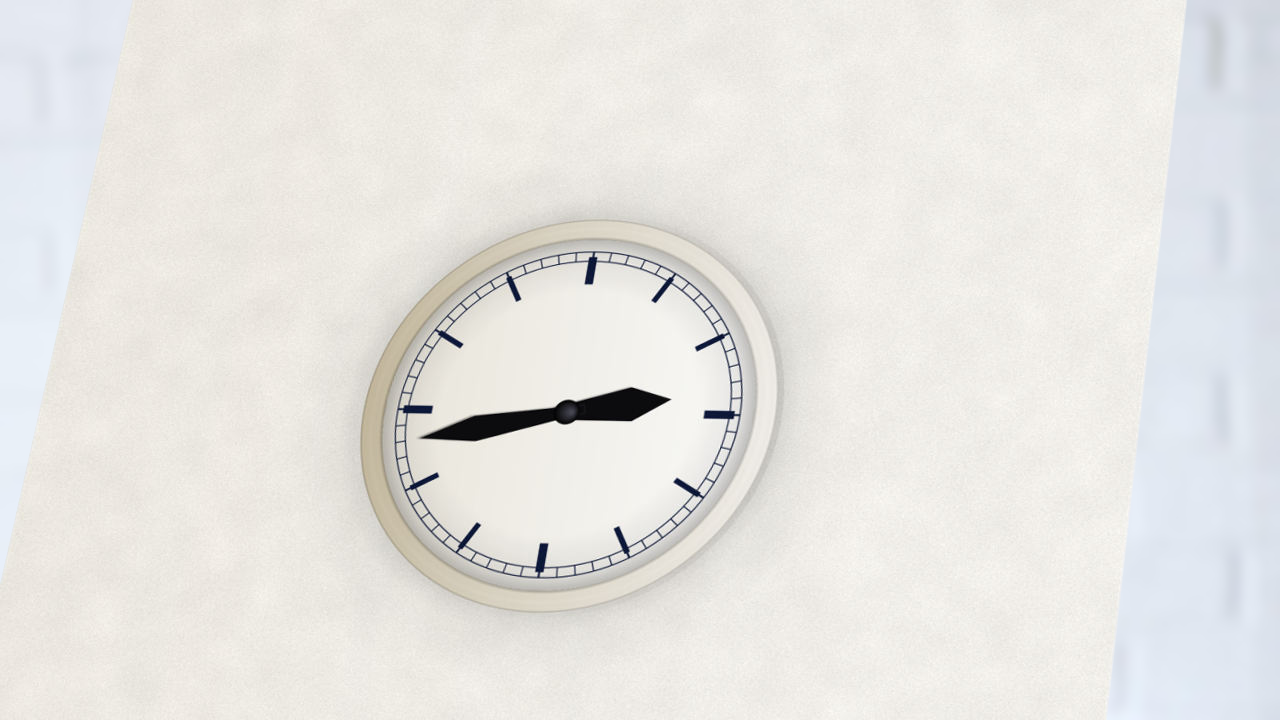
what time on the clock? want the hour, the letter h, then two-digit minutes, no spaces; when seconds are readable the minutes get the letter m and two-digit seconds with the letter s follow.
2h43
